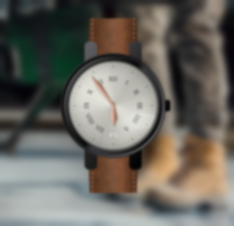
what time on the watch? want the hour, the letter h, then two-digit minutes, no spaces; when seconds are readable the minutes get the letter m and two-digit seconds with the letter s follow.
5h54
